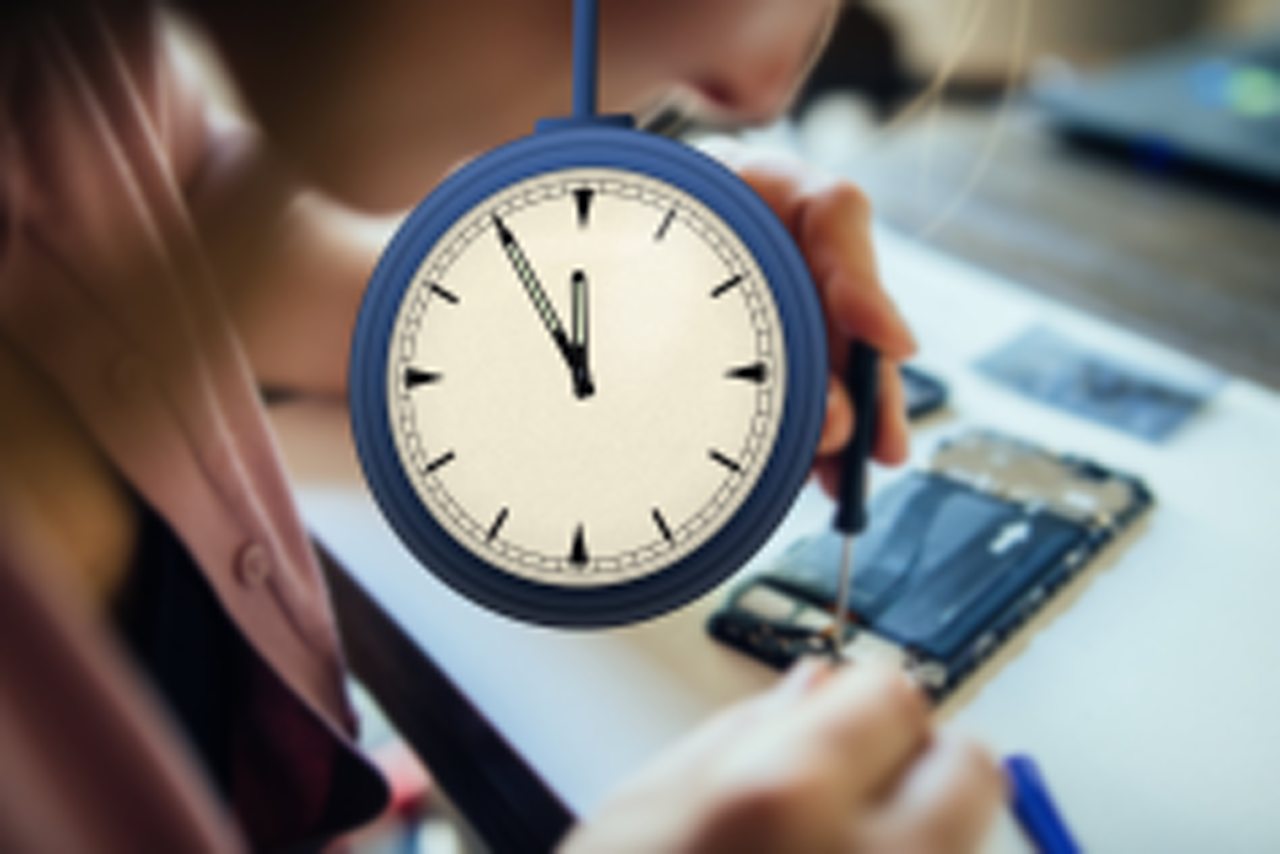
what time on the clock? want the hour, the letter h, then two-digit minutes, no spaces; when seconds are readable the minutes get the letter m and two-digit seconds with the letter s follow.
11h55
